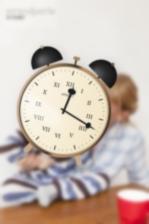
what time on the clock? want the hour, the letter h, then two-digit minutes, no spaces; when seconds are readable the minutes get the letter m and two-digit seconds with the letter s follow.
12h18
